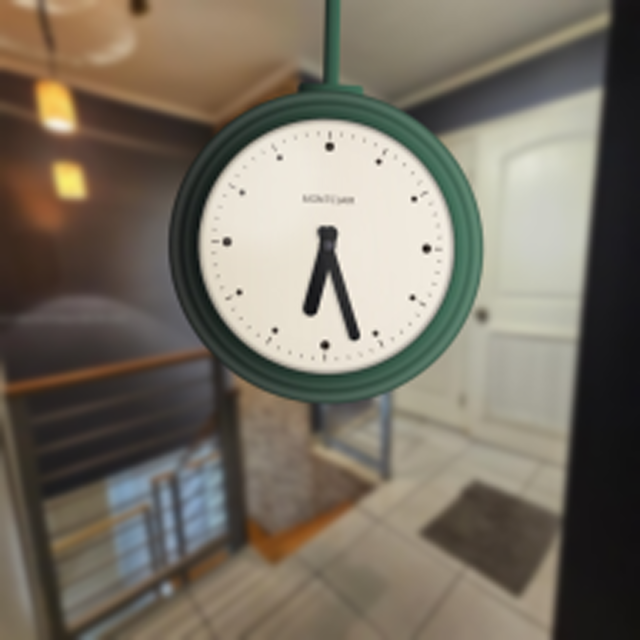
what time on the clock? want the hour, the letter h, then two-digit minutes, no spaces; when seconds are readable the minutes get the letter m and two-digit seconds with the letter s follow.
6h27
